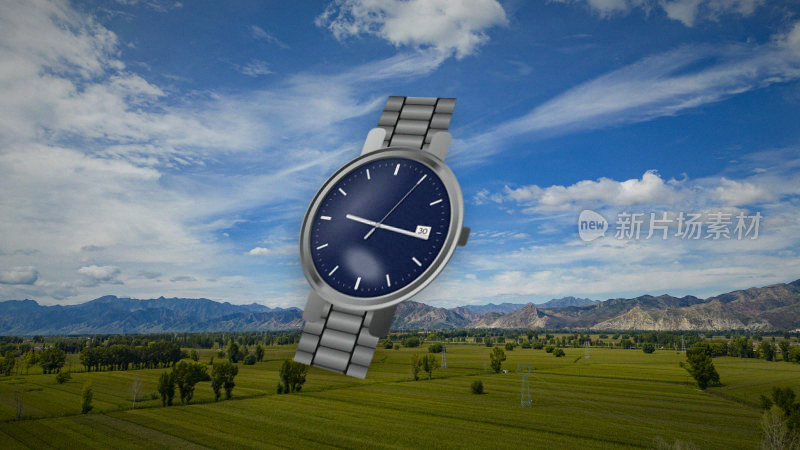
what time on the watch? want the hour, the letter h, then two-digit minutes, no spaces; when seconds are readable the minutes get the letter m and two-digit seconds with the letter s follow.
9h16m05s
